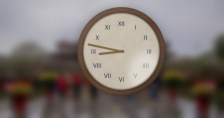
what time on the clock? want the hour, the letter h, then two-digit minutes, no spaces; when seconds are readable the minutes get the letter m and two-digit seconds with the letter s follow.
8h47
